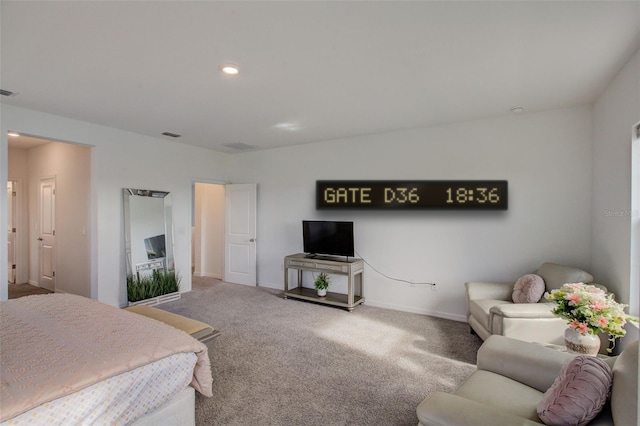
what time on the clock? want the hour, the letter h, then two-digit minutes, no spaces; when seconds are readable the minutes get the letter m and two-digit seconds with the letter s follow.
18h36
